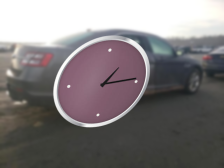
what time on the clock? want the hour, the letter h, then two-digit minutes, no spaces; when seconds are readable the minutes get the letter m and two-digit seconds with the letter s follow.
1h14
